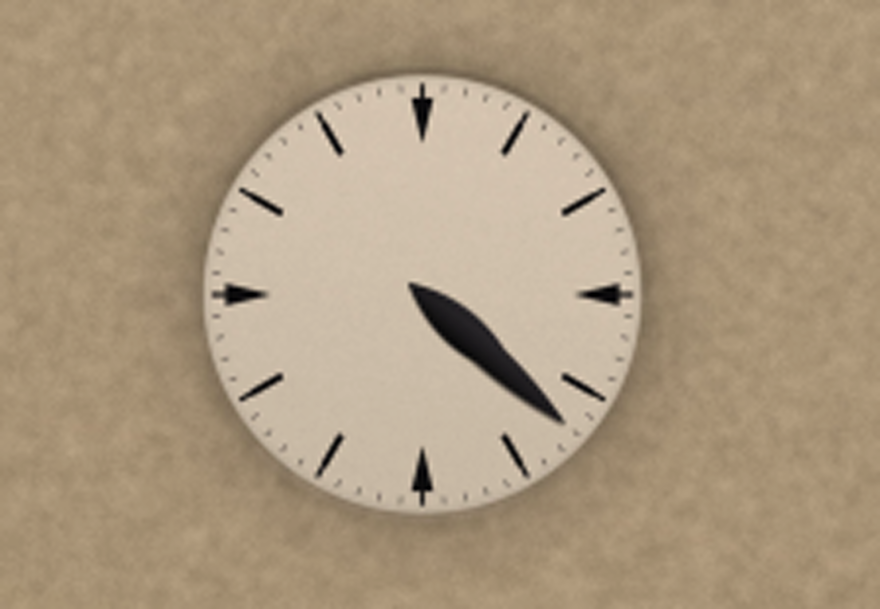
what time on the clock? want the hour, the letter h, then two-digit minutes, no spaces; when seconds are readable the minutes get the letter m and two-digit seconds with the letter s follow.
4h22
